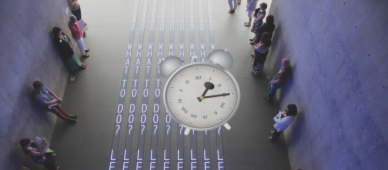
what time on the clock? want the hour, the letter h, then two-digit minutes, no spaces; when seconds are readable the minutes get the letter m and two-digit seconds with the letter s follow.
1h15
